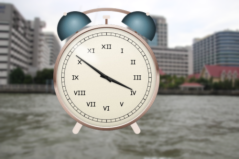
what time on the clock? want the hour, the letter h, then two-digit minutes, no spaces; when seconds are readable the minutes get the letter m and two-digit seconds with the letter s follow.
3h51
